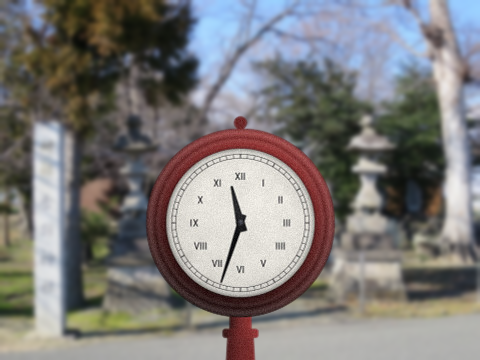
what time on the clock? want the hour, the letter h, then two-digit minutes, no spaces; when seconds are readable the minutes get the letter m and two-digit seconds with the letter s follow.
11h33
